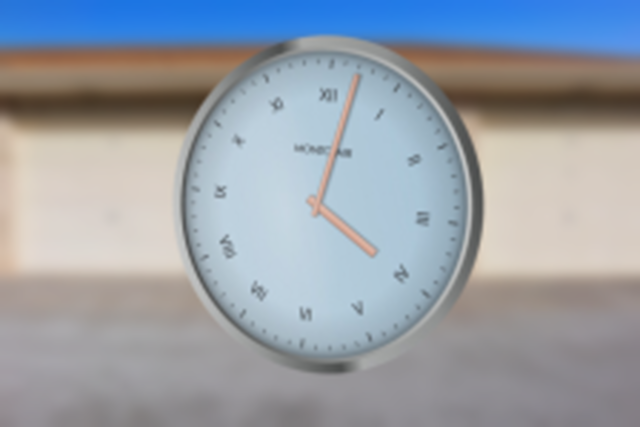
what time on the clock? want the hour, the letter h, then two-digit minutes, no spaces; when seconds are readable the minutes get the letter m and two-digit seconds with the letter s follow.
4h02
